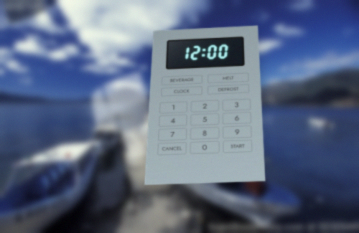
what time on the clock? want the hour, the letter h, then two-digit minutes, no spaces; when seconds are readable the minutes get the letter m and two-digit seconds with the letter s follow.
12h00
